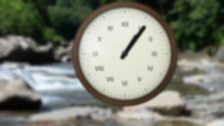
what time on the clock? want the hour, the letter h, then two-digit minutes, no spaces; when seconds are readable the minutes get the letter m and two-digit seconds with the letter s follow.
1h06
